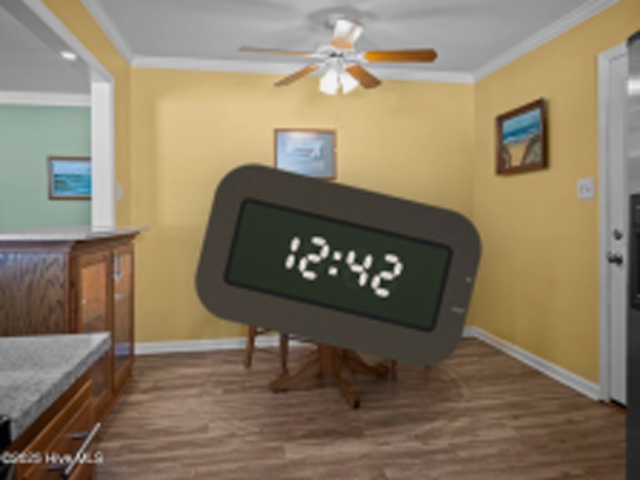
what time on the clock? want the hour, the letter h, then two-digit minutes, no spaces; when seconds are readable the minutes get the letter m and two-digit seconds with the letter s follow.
12h42
